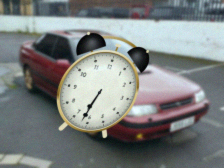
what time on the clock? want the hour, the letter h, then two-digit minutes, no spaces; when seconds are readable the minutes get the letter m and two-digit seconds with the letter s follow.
6h32
